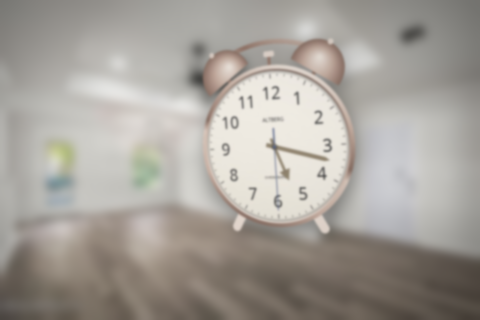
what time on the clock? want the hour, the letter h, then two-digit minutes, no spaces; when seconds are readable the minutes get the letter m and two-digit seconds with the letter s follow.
5h17m30s
